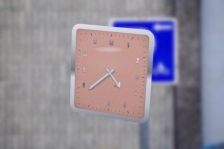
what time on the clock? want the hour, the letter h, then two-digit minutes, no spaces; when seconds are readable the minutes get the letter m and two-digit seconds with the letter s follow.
4h38
